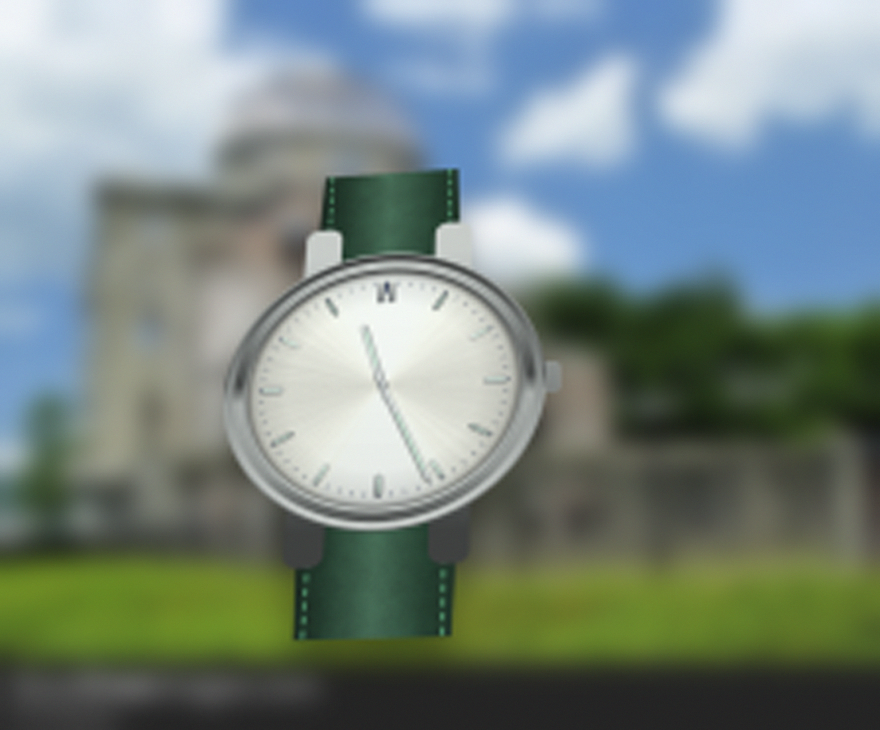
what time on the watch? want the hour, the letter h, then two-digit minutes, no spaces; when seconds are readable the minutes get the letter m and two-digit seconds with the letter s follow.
11h26
